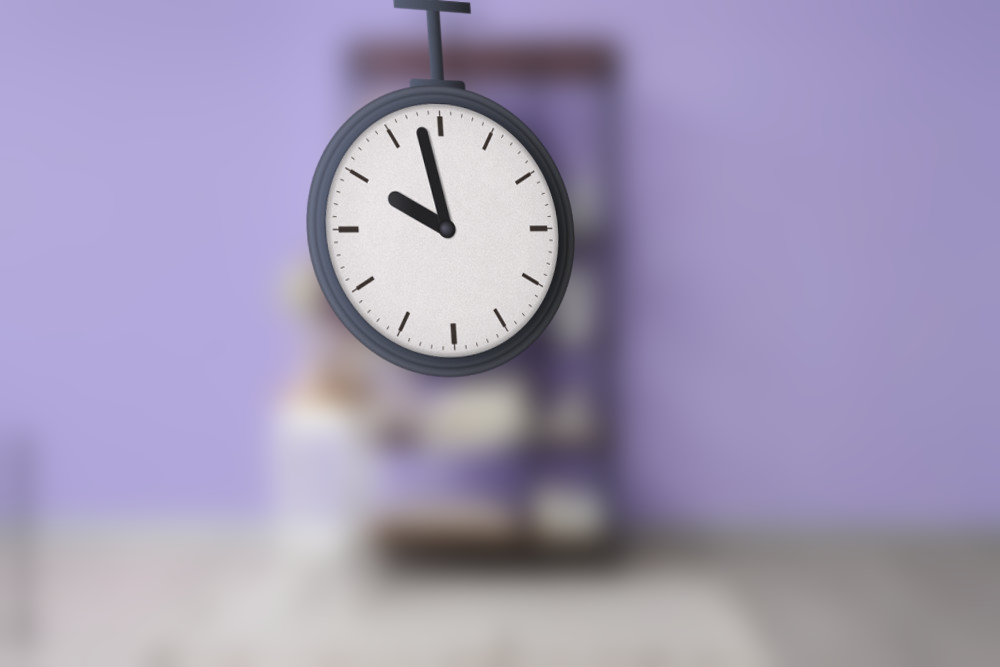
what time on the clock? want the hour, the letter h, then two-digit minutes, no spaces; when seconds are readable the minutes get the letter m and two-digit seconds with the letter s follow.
9h58
